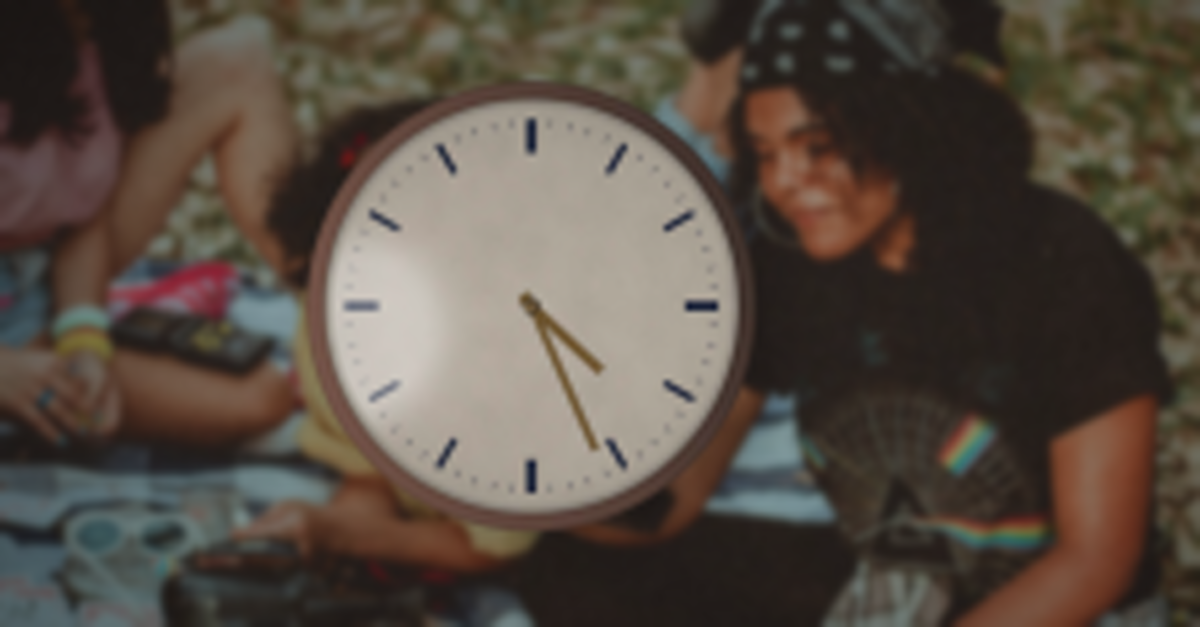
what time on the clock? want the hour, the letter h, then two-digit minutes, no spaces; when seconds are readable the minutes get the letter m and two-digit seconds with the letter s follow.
4h26
